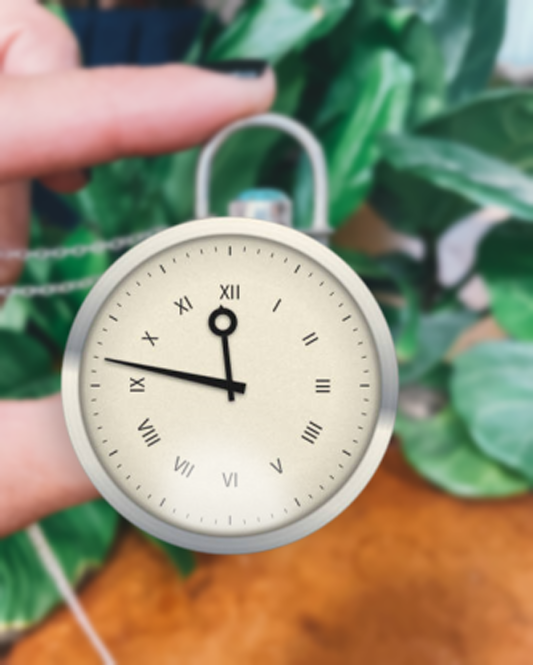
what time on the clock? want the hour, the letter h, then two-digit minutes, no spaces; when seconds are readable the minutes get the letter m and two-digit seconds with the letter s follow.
11h47
